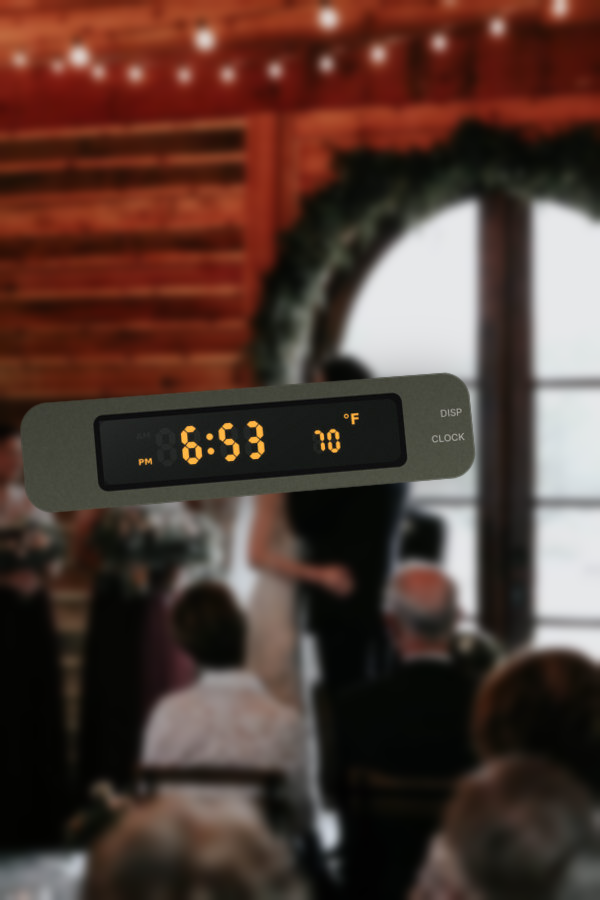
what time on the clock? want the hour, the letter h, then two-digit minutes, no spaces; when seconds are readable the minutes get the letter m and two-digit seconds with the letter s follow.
6h53
